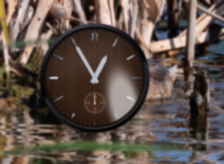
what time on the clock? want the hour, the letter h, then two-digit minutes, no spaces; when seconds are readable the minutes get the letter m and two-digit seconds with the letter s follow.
12h55
